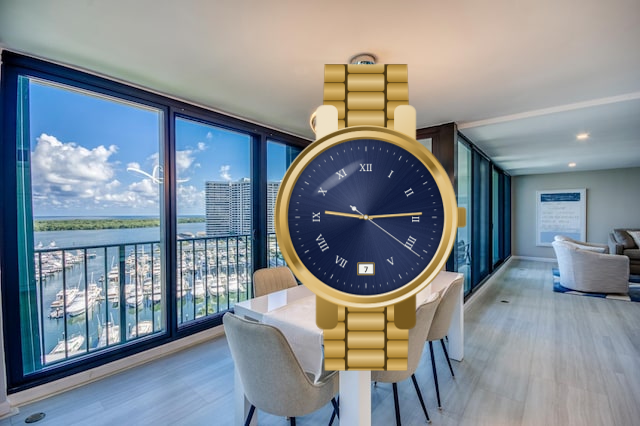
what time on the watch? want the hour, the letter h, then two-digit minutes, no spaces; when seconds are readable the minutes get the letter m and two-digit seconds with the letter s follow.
9h14m21s
